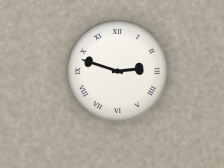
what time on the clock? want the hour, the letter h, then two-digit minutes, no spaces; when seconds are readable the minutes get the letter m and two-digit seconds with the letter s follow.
2h48
